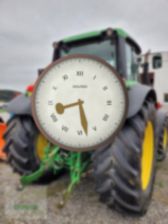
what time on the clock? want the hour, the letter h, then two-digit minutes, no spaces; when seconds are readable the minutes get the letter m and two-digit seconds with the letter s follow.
8h28
